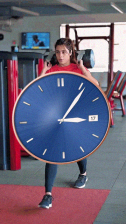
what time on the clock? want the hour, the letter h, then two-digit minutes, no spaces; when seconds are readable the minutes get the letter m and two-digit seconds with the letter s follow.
3h06
